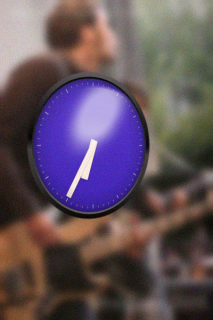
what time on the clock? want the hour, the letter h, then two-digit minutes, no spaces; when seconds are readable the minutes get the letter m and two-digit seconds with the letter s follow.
6h35
